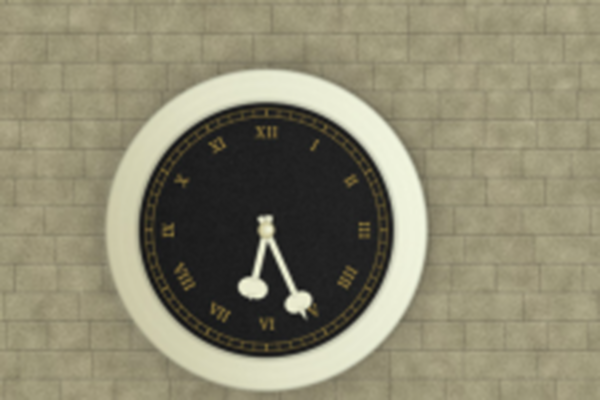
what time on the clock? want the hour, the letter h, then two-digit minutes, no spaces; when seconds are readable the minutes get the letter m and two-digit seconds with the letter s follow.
6h26
